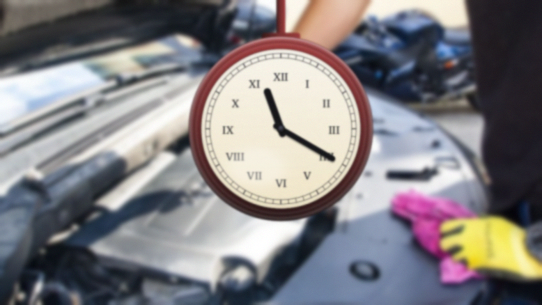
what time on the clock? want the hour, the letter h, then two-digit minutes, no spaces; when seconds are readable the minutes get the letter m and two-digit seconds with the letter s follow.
11h20
